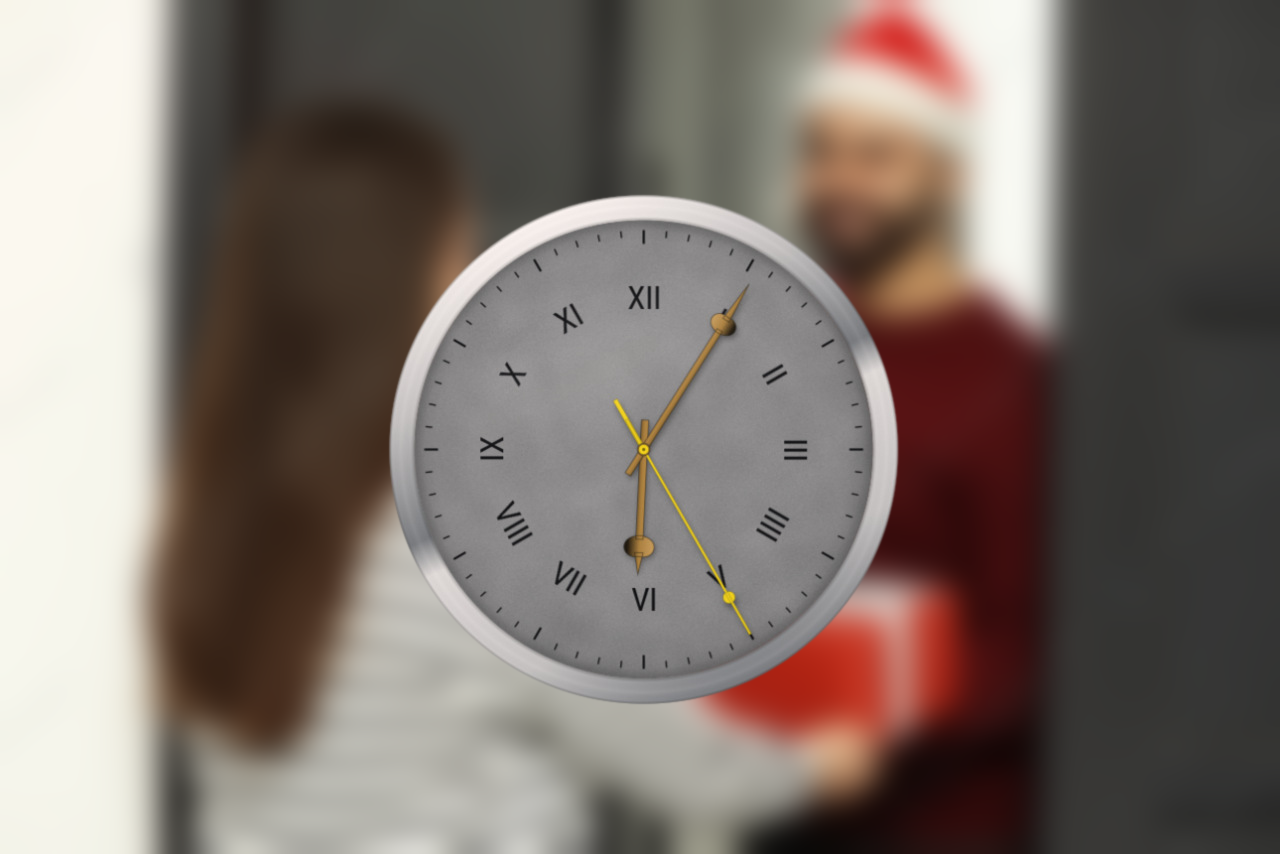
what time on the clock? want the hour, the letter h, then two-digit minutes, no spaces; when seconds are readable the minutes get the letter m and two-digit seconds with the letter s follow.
6h05m25s
